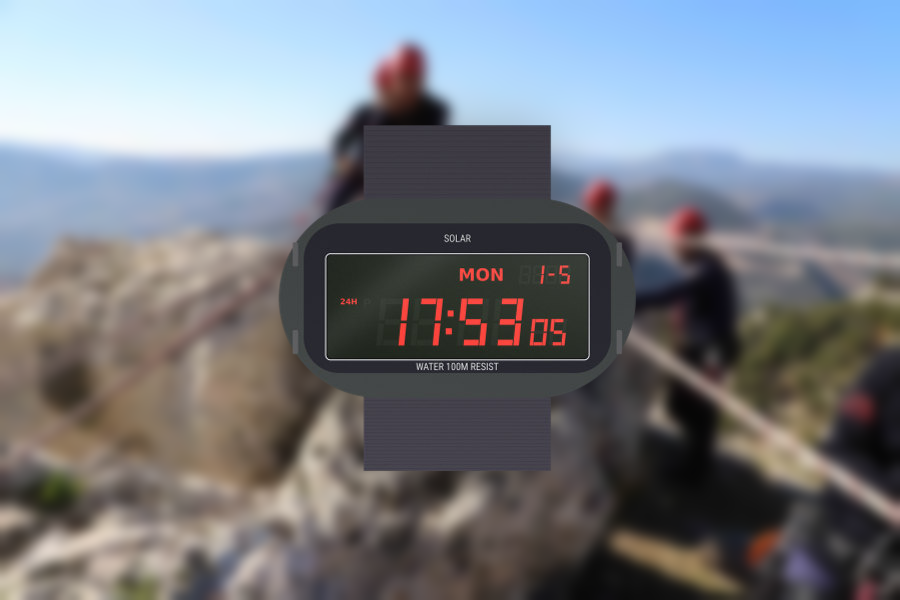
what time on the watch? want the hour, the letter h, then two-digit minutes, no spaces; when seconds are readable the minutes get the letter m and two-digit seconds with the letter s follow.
17h53m05s
